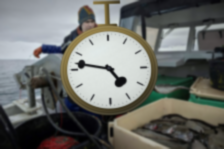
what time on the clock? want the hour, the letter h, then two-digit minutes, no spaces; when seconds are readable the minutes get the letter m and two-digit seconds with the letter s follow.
4h47
